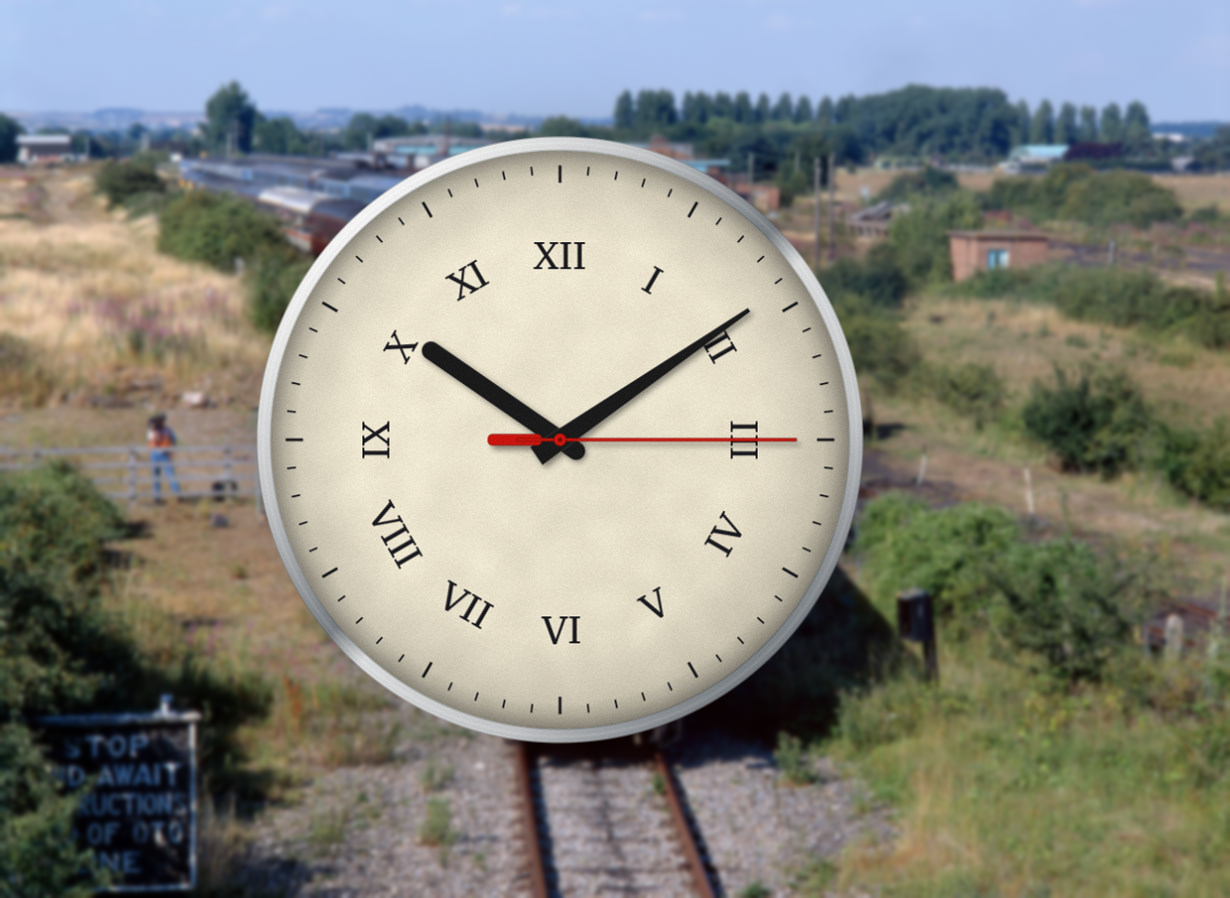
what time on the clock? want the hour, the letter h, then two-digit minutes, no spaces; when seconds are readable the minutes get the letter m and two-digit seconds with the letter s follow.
10h09m15s
